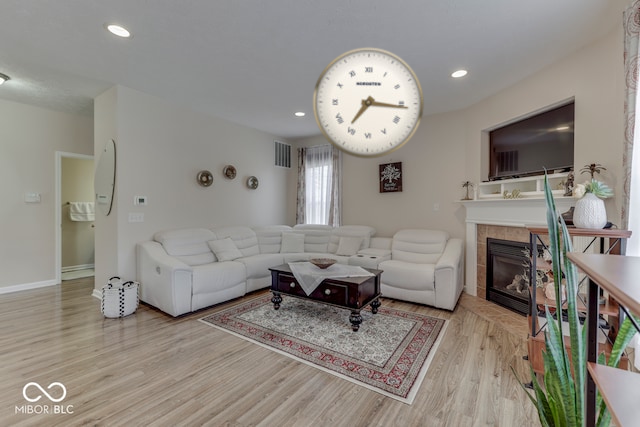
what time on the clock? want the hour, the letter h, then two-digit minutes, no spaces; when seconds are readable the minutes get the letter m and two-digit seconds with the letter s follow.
7h16
